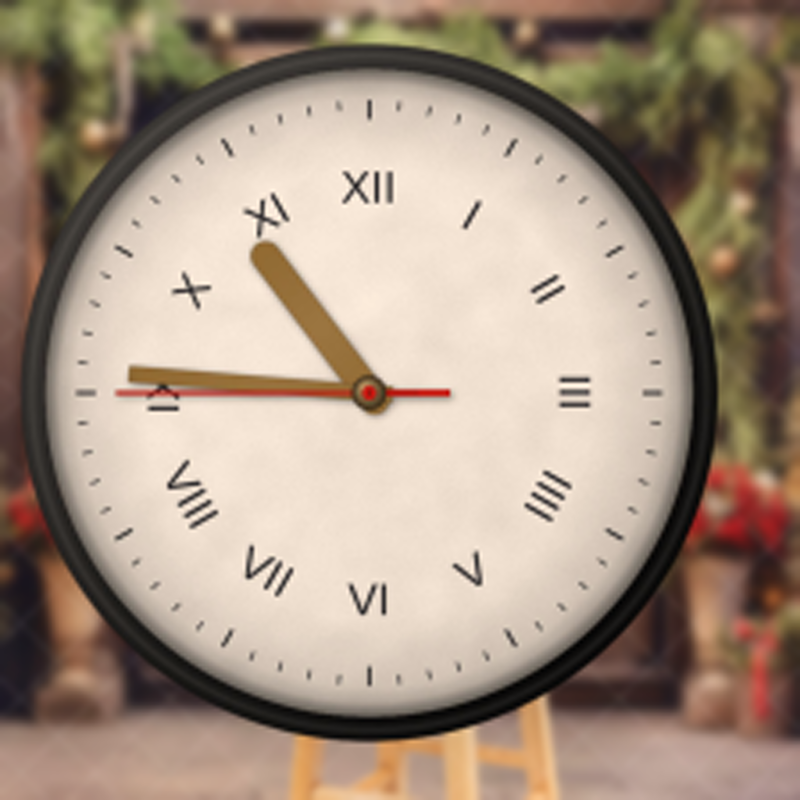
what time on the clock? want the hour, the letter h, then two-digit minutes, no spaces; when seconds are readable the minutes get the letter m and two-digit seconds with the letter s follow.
10h45m45s
